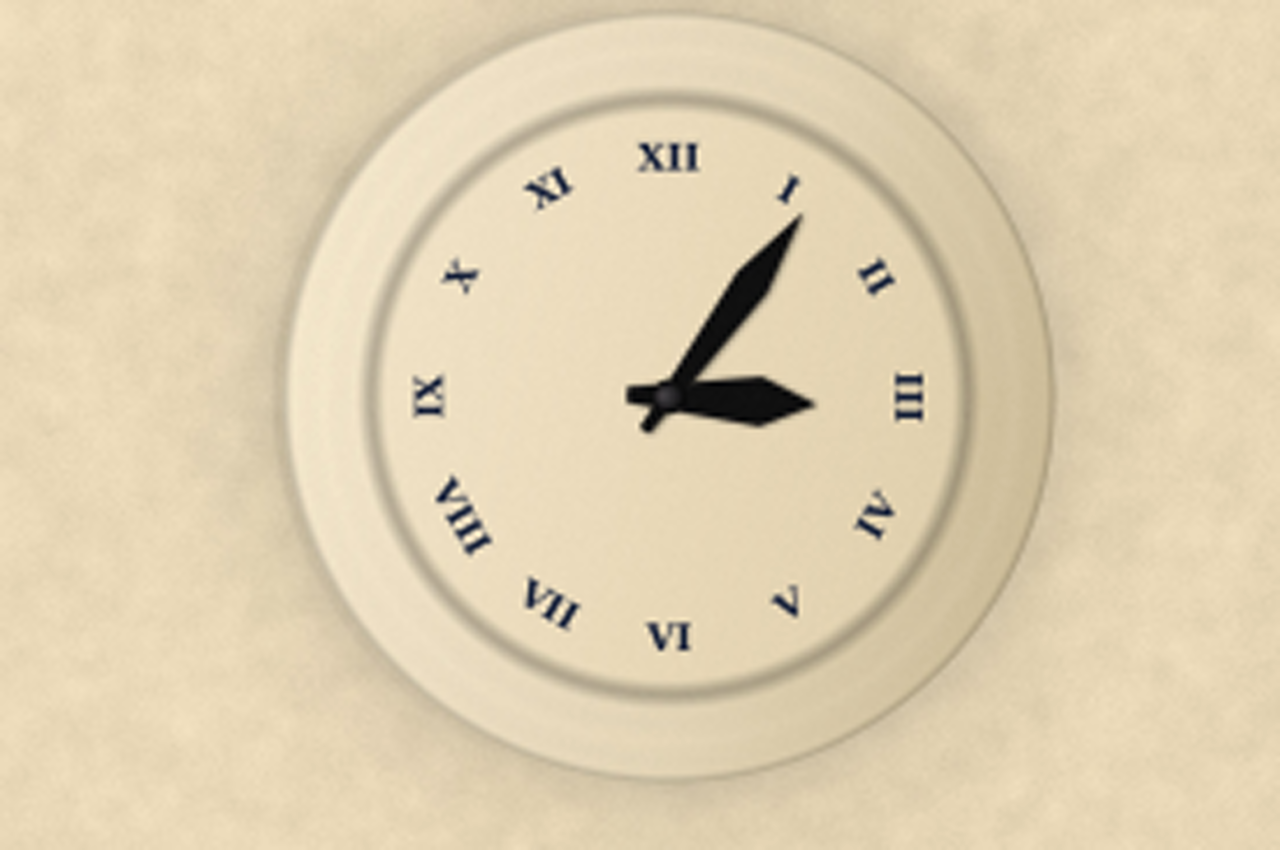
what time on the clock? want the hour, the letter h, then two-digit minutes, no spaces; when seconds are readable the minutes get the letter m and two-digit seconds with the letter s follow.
3h06
